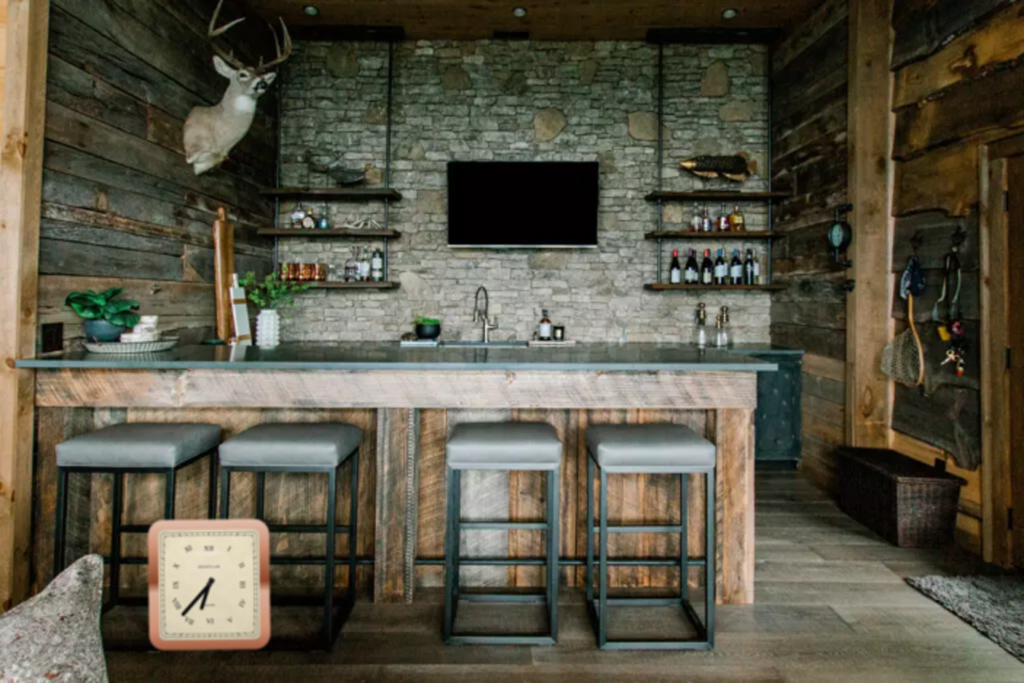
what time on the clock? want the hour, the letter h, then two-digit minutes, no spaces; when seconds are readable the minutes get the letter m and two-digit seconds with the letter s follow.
6h37
